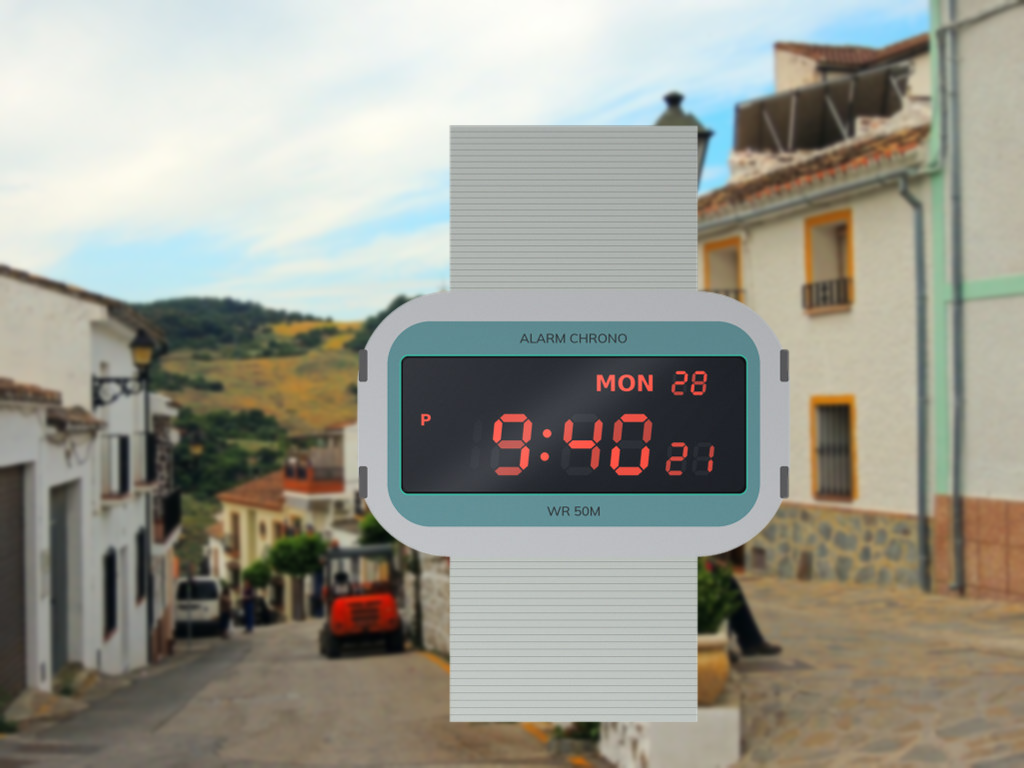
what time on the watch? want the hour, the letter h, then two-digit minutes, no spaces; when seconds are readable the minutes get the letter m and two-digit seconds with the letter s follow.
9h40m21s
